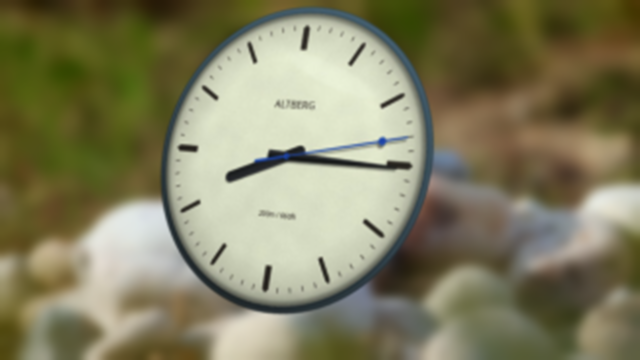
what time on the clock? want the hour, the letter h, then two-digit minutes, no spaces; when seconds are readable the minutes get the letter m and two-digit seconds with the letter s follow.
8h15m13s
